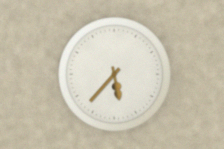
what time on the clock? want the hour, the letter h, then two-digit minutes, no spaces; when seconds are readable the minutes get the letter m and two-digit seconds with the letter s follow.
5h37
